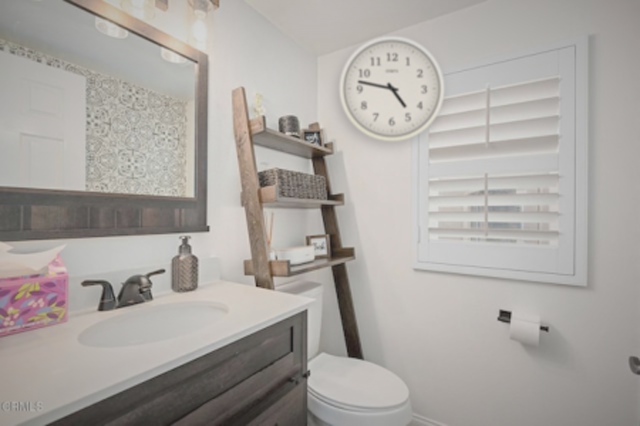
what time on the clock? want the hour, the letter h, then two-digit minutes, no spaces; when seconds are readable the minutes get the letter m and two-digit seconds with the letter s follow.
4h47
